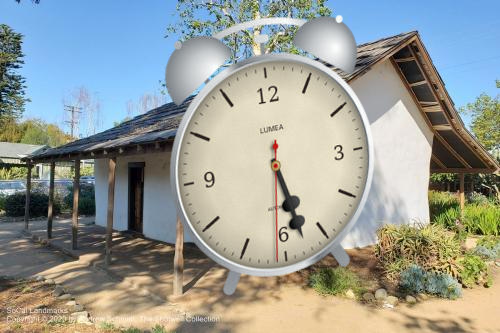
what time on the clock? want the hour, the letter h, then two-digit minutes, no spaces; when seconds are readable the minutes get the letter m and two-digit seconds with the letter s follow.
5h27m31s
